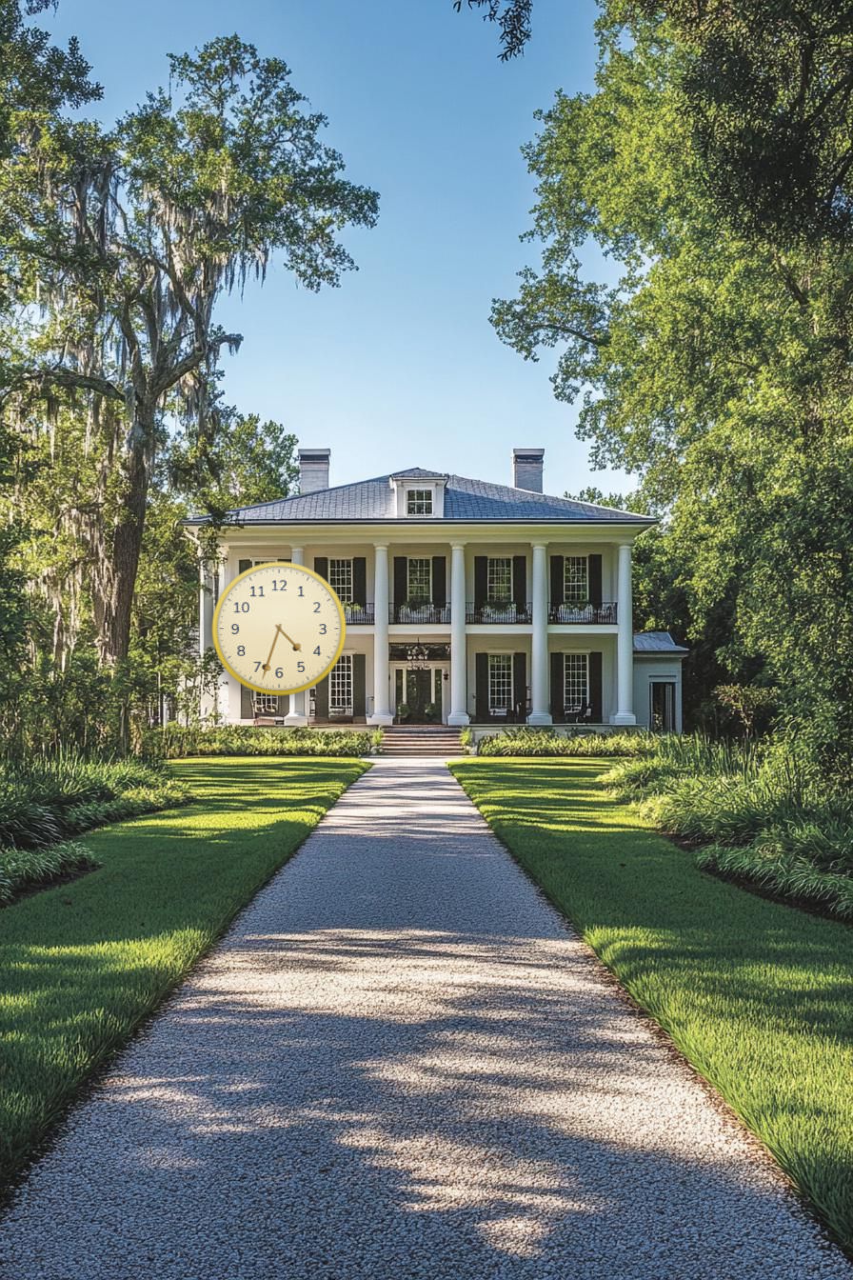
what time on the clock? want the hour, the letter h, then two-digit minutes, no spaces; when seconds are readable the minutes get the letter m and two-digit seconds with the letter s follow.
4h33
